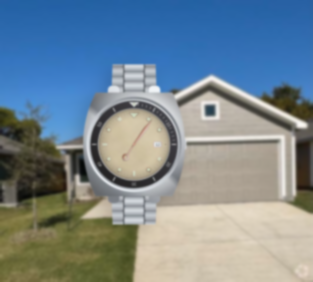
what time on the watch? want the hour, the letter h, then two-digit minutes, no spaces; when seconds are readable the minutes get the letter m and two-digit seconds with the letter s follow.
7h06
